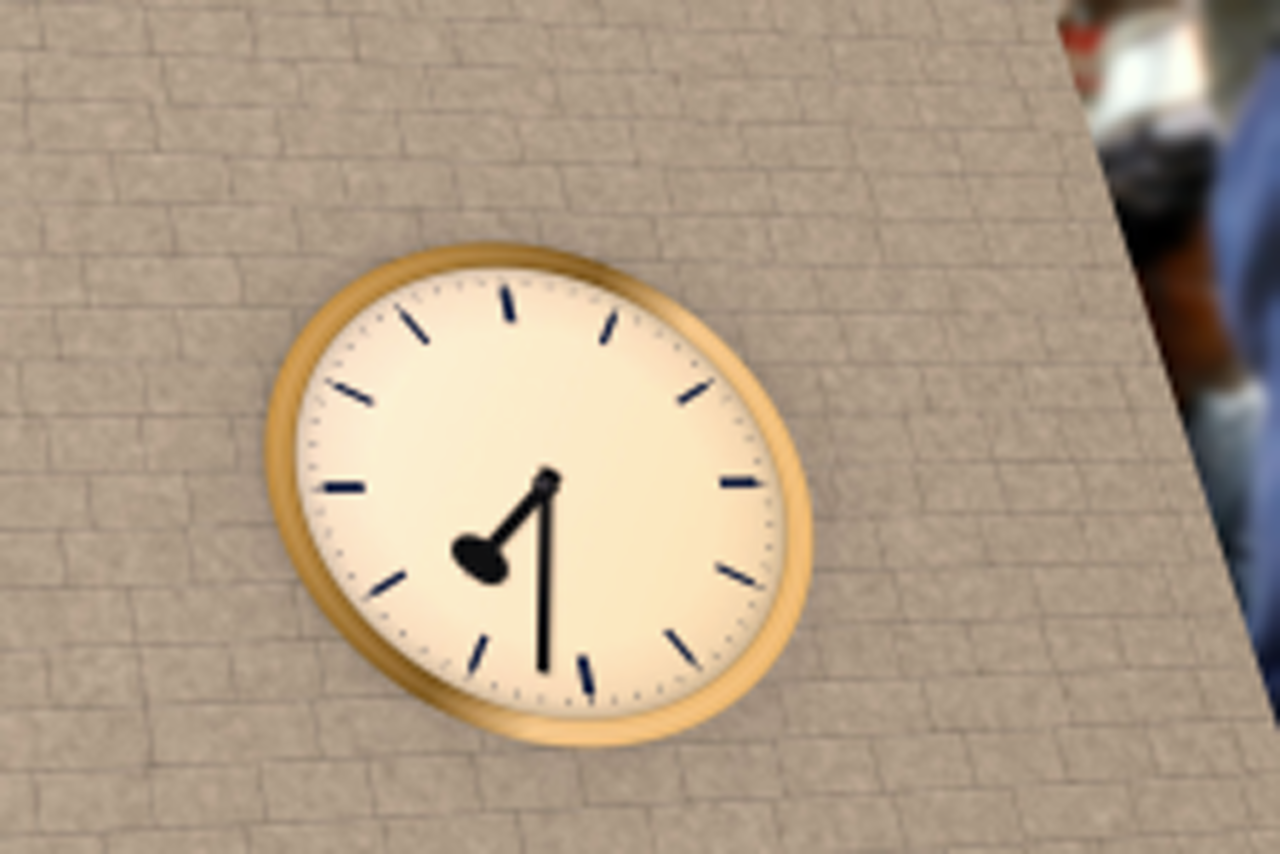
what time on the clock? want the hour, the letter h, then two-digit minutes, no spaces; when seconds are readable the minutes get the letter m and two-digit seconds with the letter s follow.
7h32
